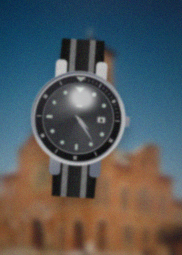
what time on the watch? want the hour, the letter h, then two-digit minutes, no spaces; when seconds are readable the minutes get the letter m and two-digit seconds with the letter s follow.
4h24
